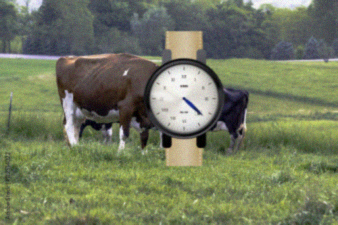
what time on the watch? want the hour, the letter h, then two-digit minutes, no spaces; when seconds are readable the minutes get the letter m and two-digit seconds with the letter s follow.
4h22
